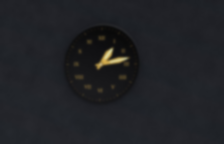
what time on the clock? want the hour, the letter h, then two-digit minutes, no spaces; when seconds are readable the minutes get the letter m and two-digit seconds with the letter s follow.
1h13
